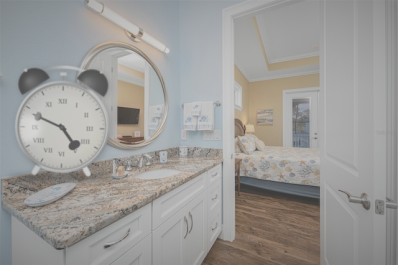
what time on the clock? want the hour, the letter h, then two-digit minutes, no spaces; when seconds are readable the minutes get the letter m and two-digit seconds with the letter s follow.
4h49
